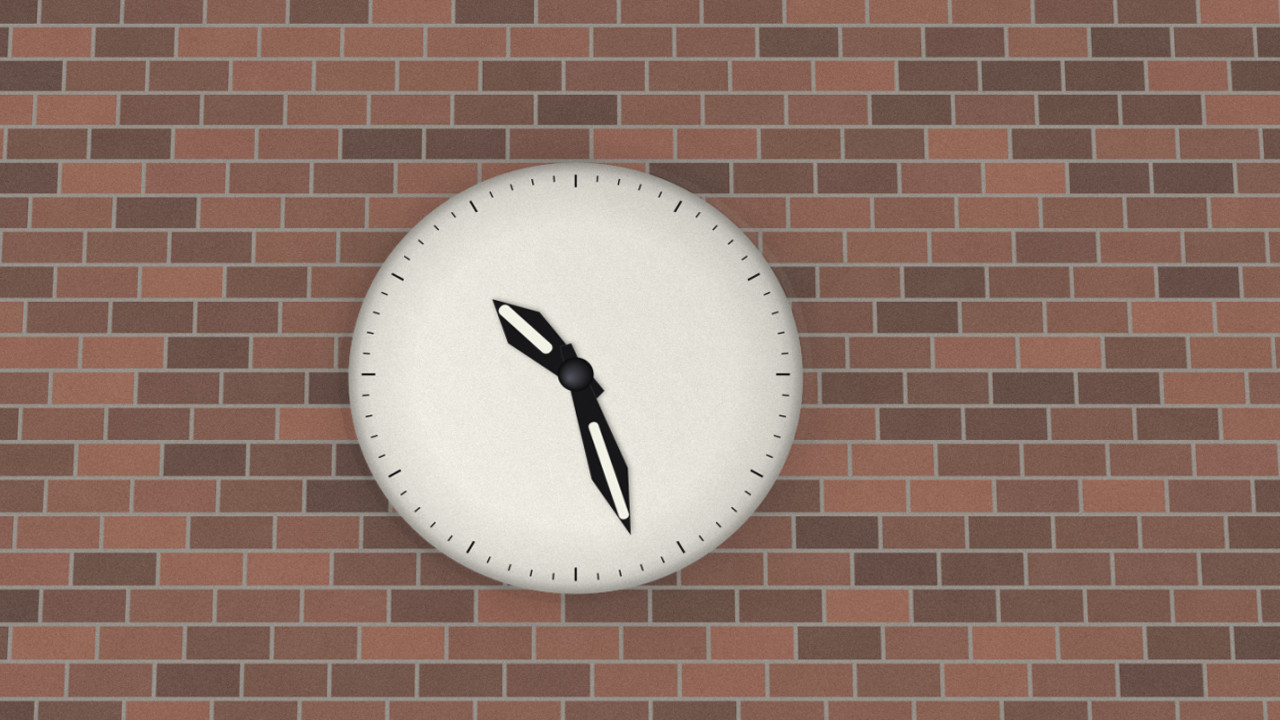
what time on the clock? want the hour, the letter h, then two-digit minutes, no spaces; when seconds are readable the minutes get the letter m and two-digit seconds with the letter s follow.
10h27
